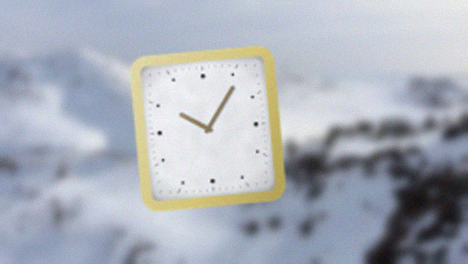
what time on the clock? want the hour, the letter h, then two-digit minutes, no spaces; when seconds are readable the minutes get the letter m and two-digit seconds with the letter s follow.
10h06
